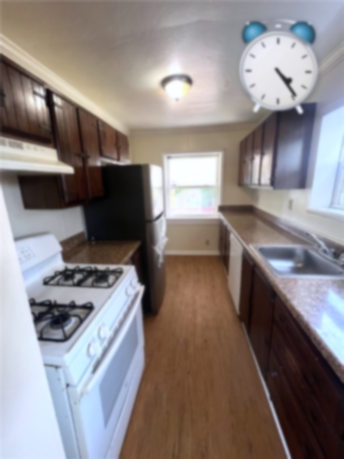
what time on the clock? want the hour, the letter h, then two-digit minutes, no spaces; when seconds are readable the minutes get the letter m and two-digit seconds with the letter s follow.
4h24
